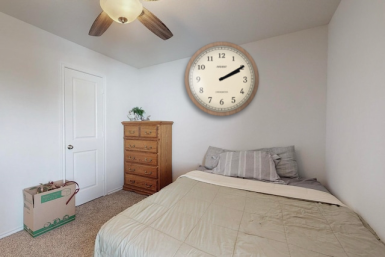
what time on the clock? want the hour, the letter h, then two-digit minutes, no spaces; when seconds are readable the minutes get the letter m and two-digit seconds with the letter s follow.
2h10
